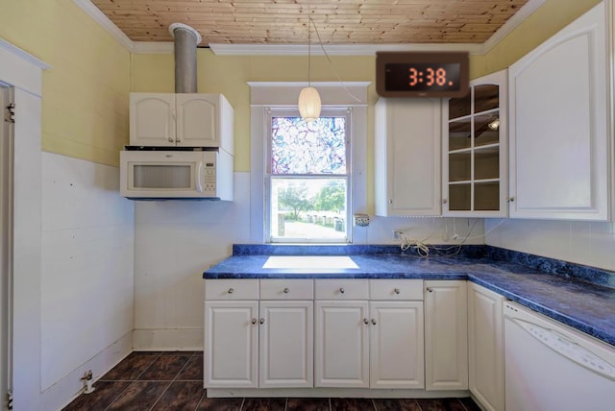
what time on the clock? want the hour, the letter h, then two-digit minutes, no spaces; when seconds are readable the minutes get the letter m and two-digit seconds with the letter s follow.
3h38
